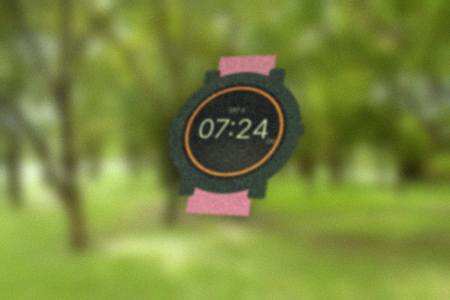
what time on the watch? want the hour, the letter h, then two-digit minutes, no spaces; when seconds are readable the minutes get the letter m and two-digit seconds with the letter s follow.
7h24
